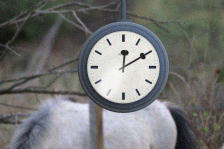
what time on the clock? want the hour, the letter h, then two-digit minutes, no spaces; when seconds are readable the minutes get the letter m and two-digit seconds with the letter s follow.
12h10
